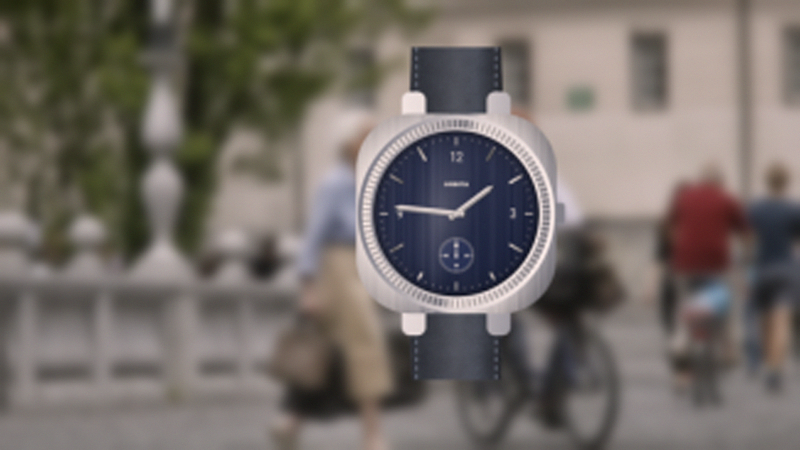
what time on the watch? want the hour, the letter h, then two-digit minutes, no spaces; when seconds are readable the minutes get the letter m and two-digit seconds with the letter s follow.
1h46
